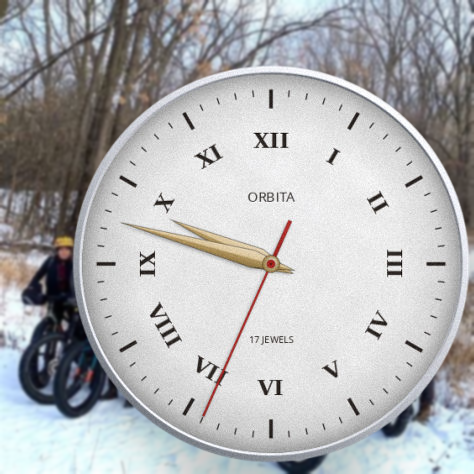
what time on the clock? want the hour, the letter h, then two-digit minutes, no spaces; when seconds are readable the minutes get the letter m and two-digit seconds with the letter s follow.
9h47m34s
